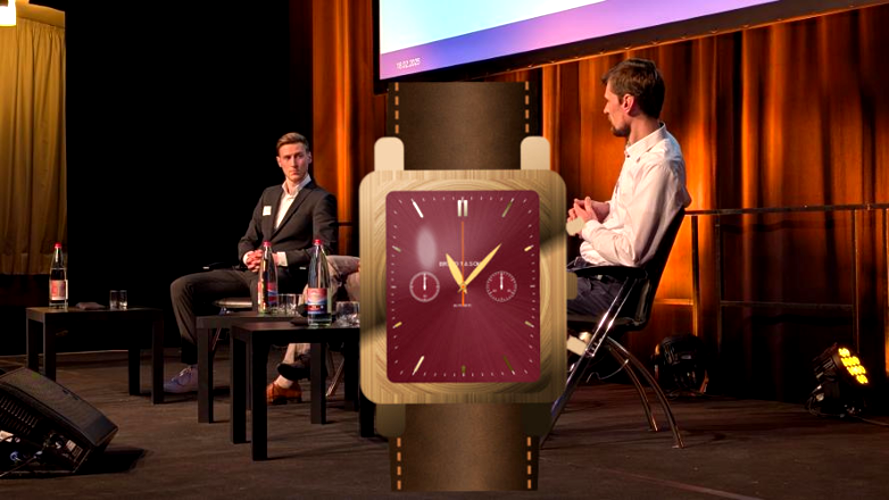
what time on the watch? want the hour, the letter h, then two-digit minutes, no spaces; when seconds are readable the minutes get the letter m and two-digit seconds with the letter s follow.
11h07
